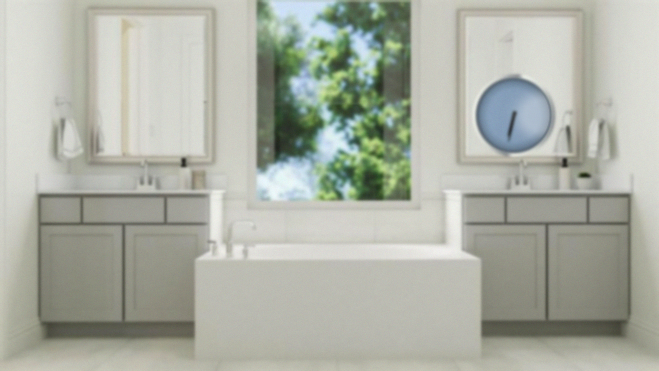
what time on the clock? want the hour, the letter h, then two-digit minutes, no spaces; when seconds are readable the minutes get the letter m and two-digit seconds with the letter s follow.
6h32
